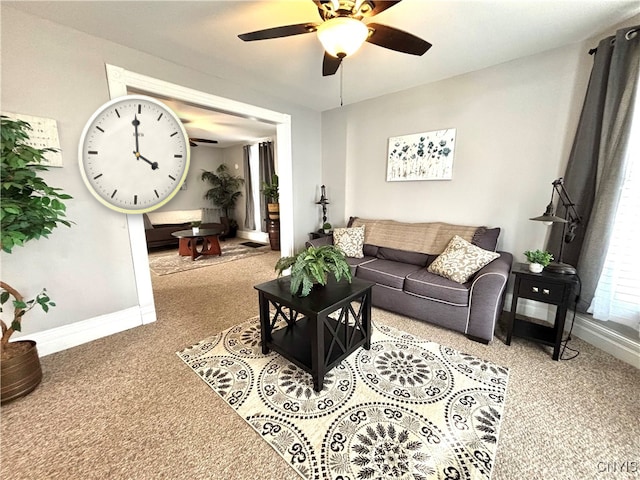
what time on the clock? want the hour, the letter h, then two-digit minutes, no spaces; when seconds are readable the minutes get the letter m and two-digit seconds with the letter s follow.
3h59
